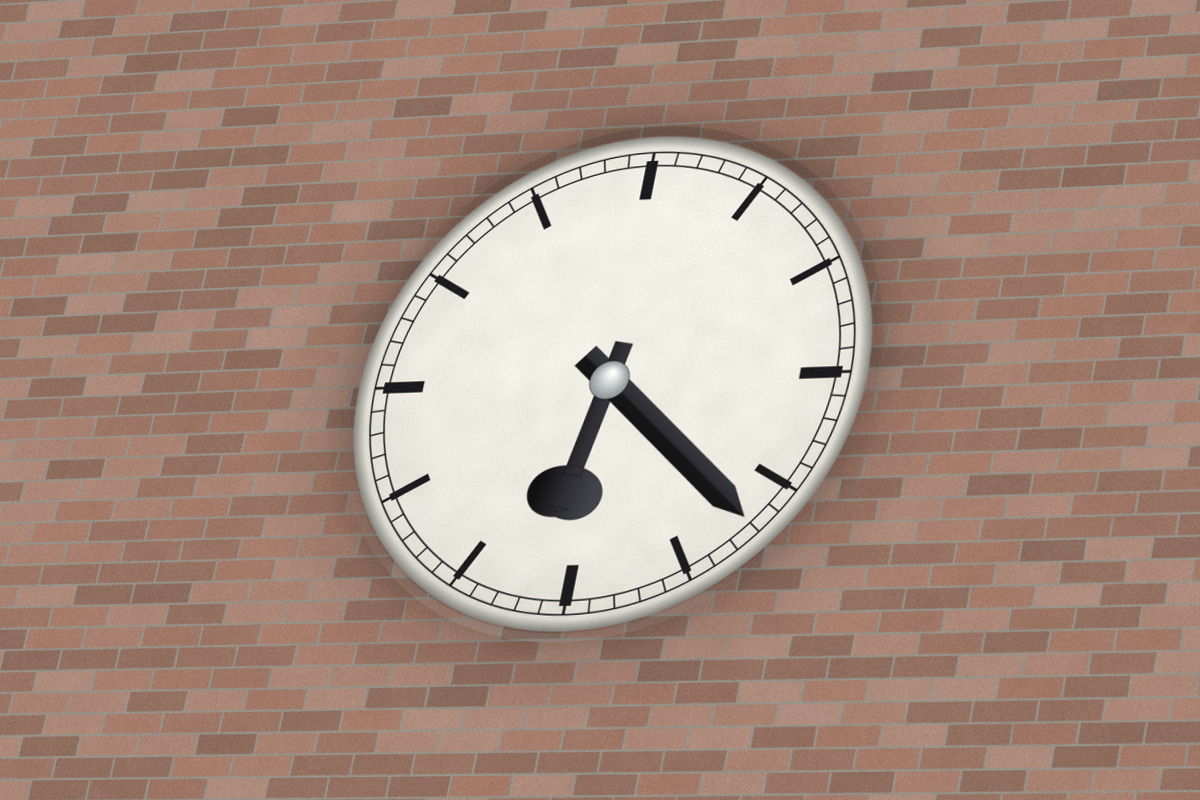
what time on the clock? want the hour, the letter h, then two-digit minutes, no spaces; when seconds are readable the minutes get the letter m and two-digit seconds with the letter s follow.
6h22
